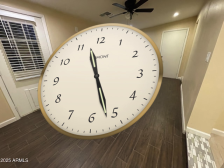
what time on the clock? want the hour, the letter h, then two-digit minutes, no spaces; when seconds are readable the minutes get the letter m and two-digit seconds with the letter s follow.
11h27
